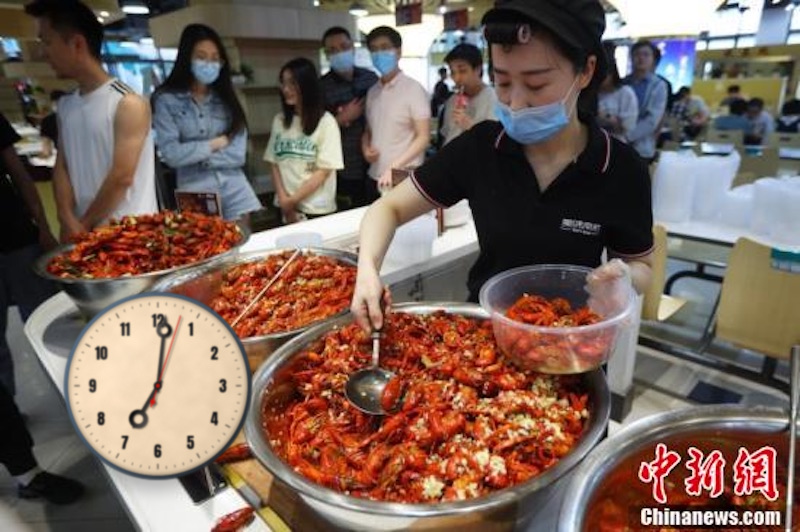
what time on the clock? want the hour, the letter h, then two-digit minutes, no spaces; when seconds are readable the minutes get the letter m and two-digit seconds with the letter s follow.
7h01m03s
